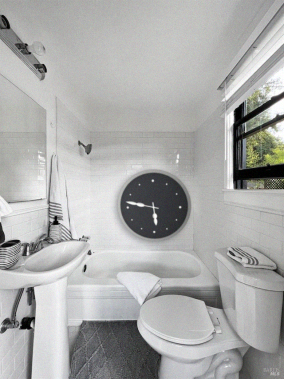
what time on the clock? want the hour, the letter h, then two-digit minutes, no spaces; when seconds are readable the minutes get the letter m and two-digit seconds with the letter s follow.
5h47
